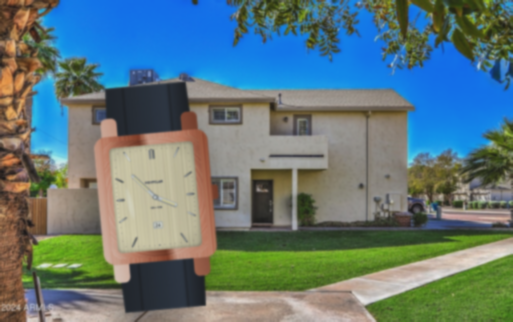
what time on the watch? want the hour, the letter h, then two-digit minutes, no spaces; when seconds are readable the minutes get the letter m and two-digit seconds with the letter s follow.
3h53
